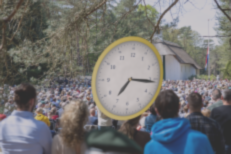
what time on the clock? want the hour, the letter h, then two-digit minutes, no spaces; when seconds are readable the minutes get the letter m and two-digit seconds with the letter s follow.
7h16
